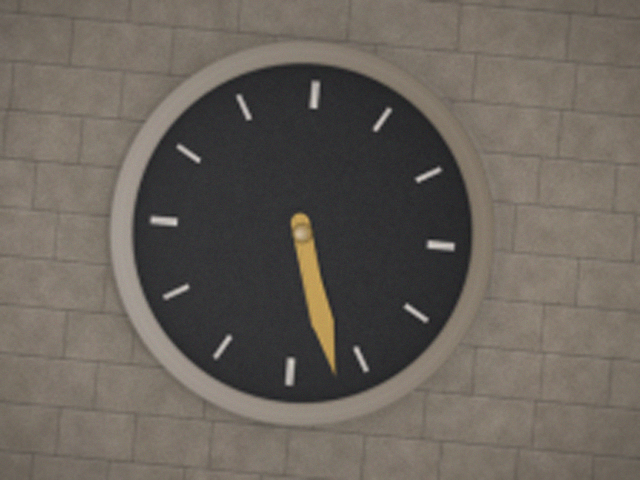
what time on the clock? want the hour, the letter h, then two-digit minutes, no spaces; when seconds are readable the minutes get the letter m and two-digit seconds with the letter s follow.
5h27
